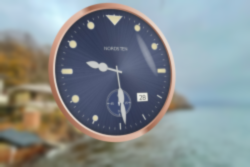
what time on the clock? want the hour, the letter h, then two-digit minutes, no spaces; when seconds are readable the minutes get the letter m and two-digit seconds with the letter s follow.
9h29
